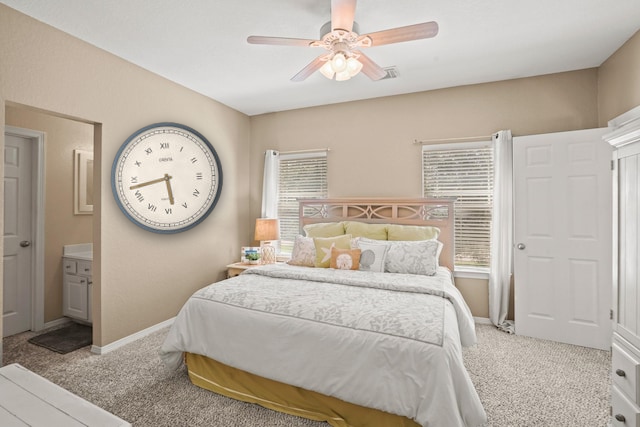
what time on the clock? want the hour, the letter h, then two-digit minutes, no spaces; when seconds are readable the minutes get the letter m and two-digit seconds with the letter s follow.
5h43
